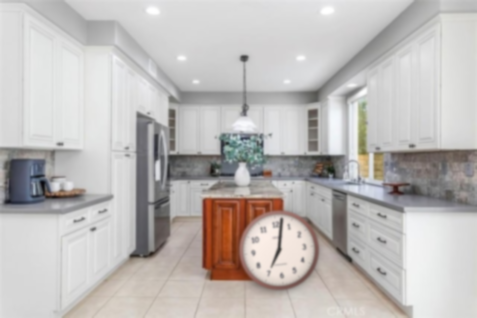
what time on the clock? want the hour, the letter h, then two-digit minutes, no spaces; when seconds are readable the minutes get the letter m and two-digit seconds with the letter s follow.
7h02
